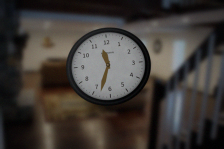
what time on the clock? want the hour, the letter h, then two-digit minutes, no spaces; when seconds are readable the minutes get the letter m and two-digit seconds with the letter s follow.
11h33
